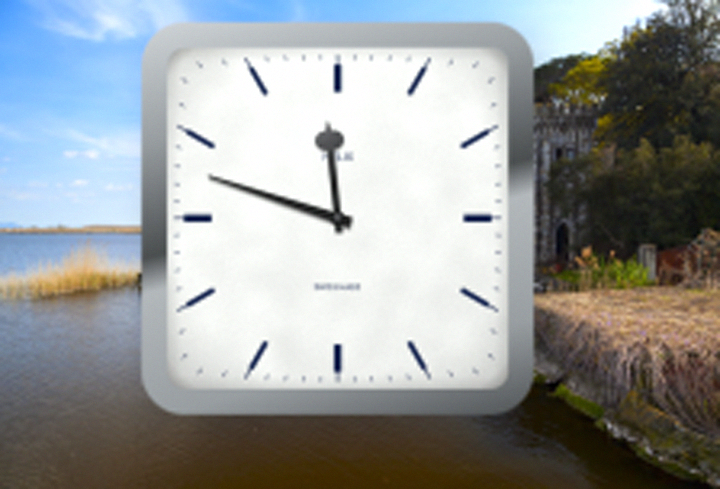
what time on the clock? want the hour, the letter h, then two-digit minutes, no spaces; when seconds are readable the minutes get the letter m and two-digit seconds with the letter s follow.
11h48
